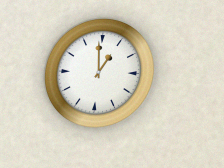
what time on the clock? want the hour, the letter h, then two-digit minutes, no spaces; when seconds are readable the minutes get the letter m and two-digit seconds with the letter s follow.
12h59
